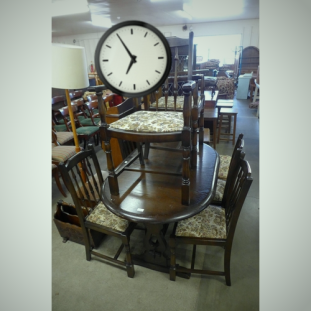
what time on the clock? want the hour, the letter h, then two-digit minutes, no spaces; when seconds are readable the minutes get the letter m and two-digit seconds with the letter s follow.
6h55
